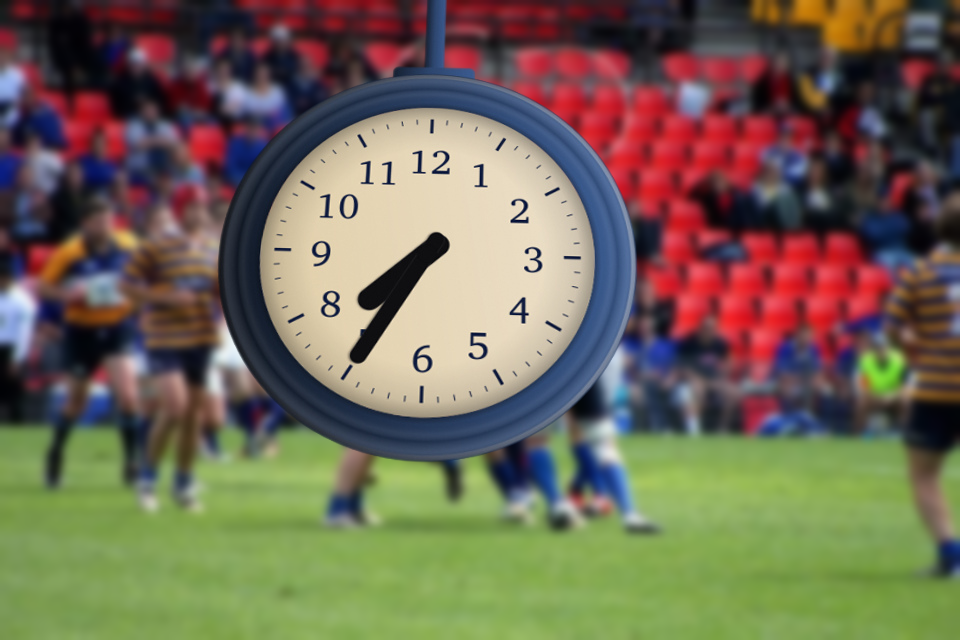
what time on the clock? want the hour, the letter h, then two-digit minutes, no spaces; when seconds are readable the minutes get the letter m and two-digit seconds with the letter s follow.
7h35
